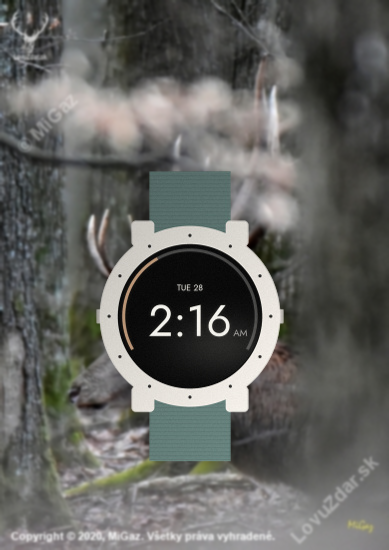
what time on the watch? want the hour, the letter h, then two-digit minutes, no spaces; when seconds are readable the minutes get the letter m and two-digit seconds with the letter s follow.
2h16
